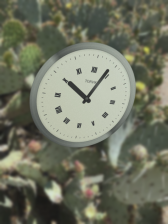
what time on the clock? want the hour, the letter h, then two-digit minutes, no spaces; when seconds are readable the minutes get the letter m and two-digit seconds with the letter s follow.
10h04
